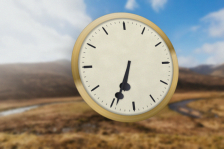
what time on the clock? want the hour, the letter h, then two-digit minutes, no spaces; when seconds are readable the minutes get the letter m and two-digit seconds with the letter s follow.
6h34
